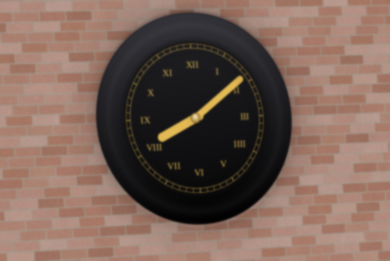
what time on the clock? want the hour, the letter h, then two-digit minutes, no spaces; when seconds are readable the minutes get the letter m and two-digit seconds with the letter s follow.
8h09
